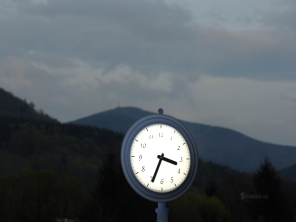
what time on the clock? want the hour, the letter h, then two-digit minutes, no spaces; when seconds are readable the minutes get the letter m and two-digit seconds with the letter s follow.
3h34
